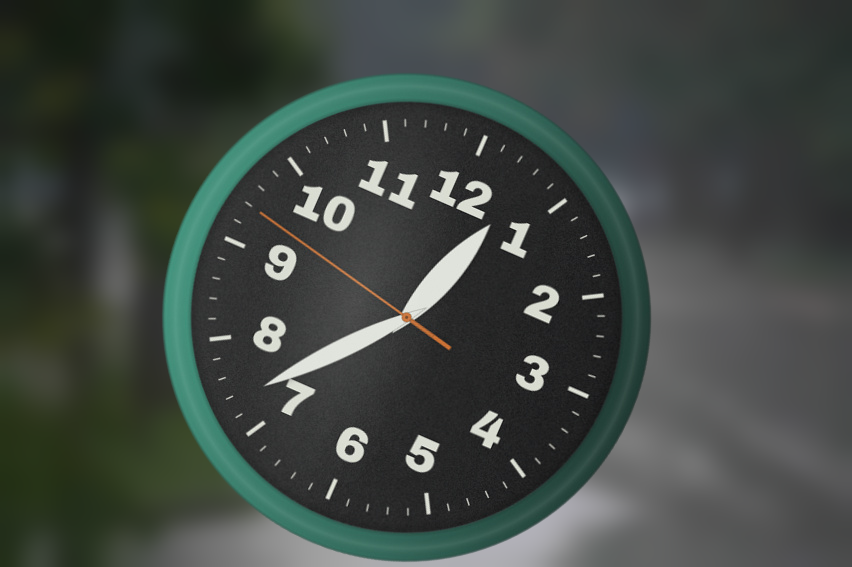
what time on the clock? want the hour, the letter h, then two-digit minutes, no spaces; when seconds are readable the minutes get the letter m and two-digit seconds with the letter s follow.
12h36m47s
